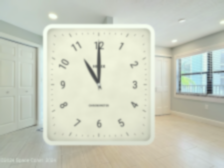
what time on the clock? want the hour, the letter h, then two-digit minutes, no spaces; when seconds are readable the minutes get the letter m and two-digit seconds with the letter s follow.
11h00
